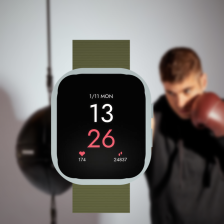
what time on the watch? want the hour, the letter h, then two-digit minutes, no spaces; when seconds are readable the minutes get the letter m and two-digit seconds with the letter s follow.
13h26
